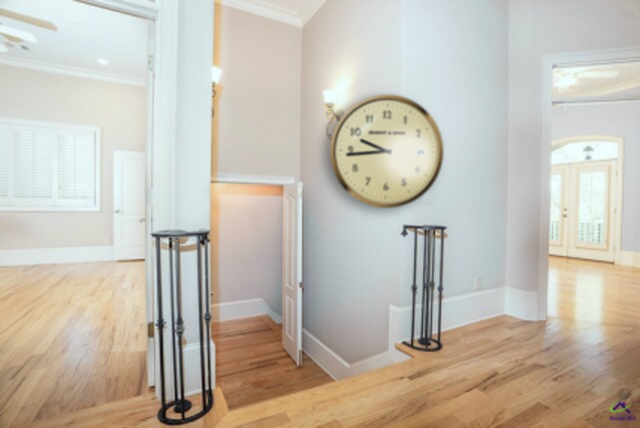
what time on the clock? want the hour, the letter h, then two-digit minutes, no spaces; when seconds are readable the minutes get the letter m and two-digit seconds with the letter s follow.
9h44
